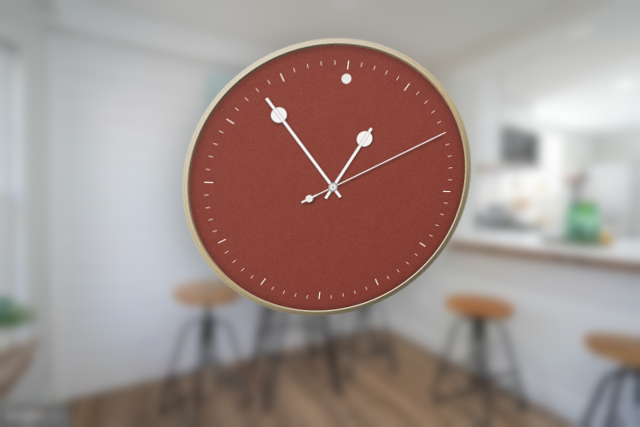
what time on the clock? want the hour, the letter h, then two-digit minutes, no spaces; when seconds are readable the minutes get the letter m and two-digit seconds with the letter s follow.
12h53m10s
